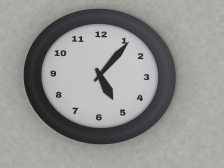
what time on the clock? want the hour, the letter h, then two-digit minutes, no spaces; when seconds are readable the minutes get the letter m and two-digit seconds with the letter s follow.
5h06
